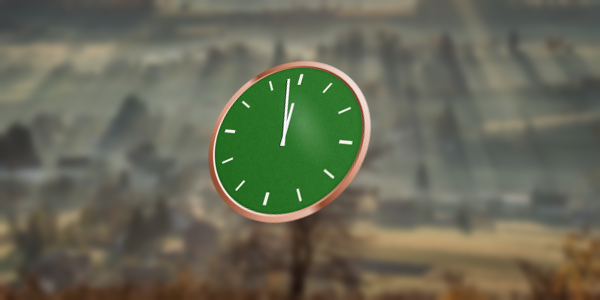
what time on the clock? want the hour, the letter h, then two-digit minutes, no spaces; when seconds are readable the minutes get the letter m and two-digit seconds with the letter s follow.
11h58
